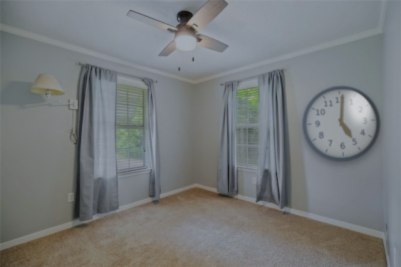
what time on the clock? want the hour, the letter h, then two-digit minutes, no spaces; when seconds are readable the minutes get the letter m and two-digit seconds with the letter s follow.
5h01
